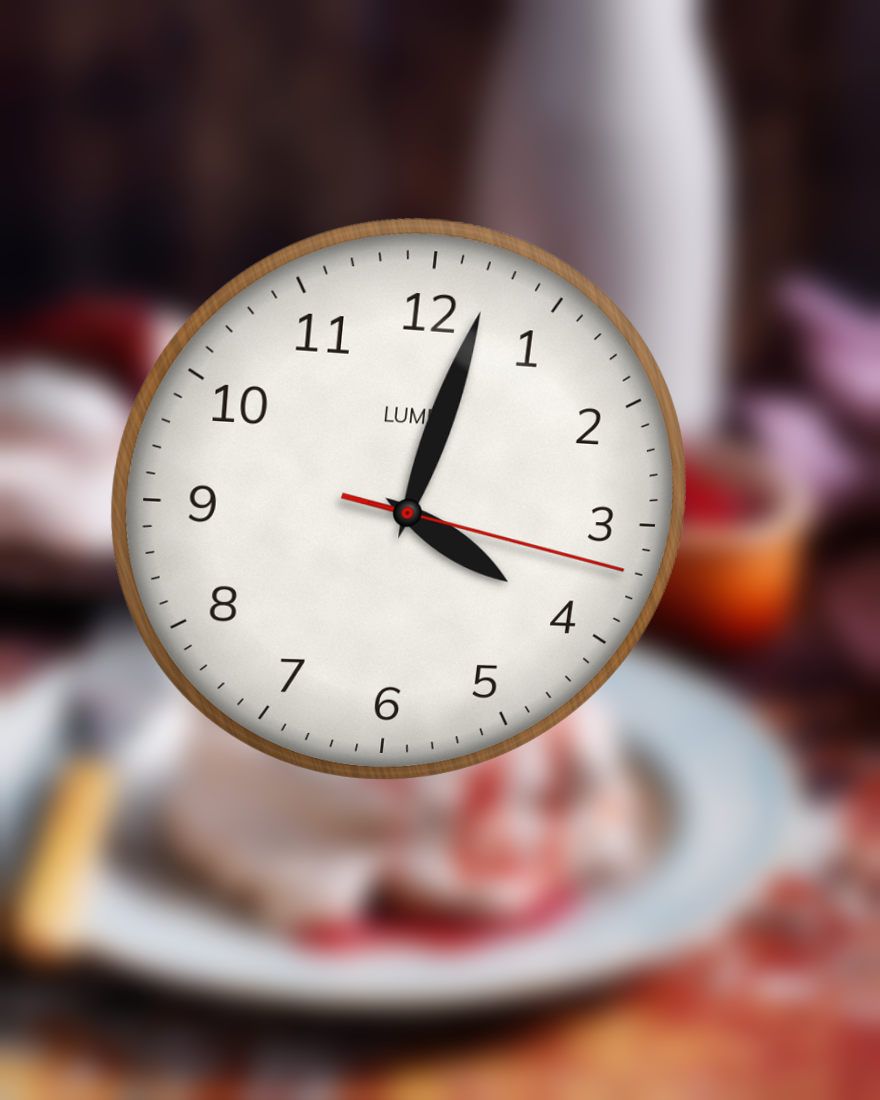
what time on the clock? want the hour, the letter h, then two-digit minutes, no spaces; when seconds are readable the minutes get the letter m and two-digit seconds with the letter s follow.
4h02m17s
